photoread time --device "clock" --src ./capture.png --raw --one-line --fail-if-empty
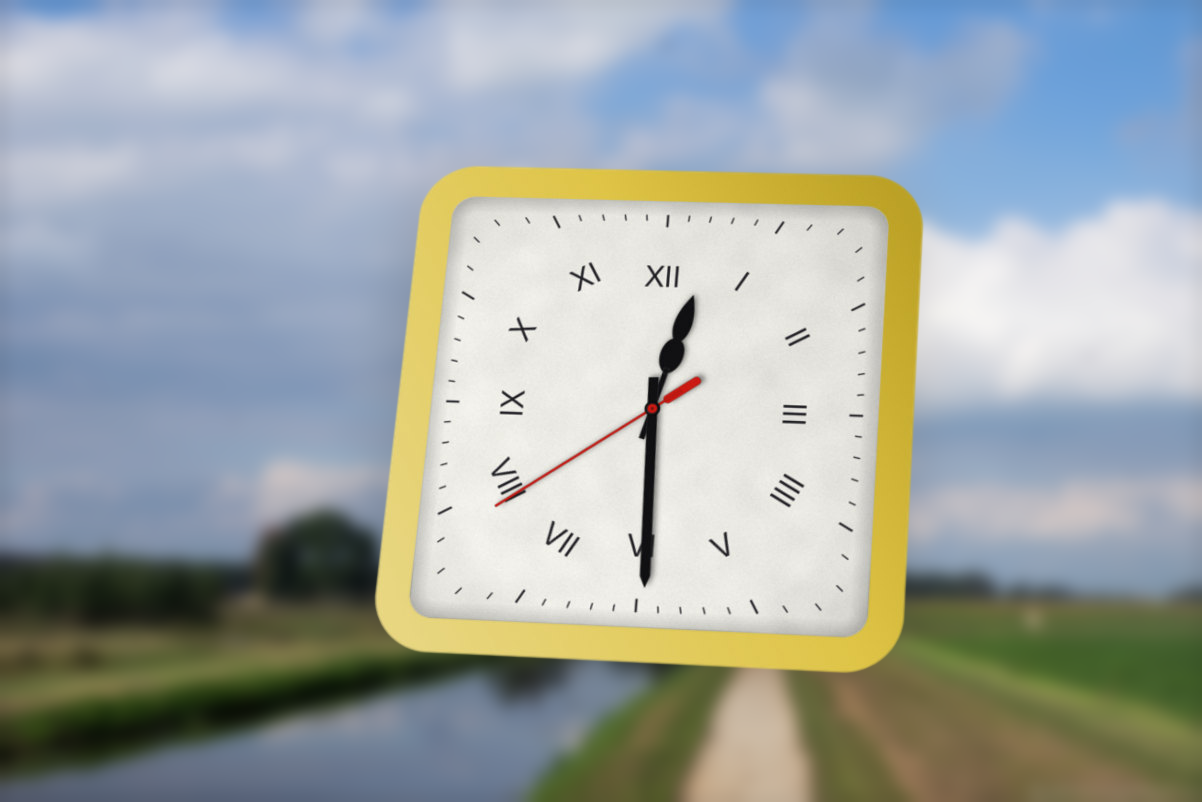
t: 12:29:39
